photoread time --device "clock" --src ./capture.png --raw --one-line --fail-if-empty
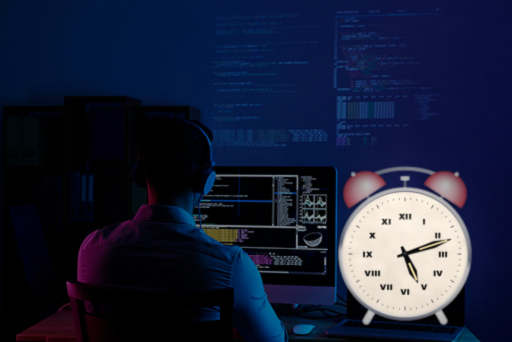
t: 5:12
